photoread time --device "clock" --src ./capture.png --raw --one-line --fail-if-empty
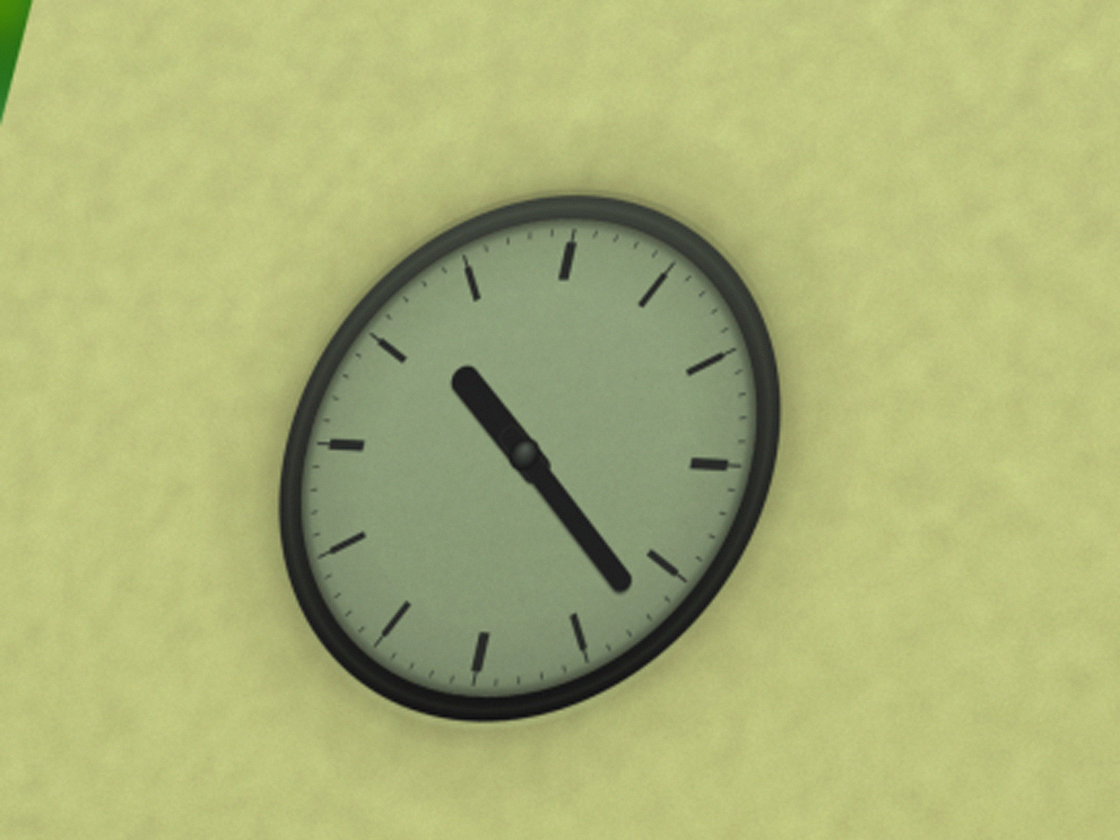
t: 10:22
